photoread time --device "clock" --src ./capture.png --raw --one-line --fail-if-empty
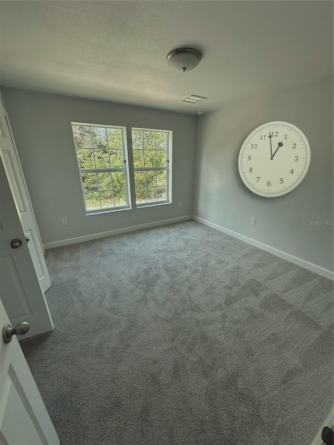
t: 12:58
